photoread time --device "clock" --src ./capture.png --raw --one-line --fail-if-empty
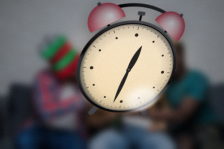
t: 12:32
